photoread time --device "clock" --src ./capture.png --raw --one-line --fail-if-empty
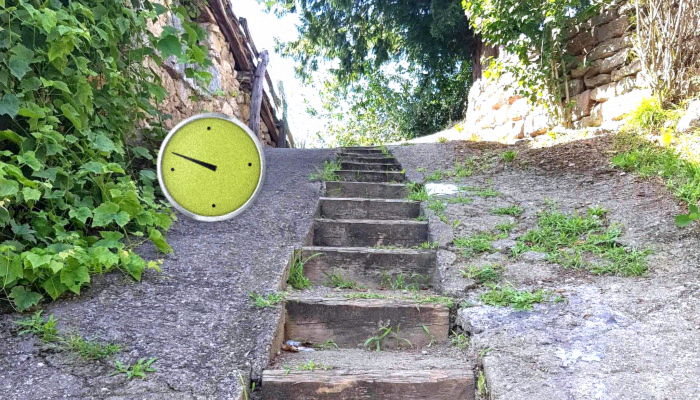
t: 9:49
